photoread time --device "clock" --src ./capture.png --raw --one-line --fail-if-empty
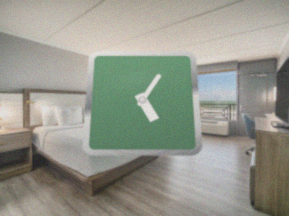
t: 5:05
